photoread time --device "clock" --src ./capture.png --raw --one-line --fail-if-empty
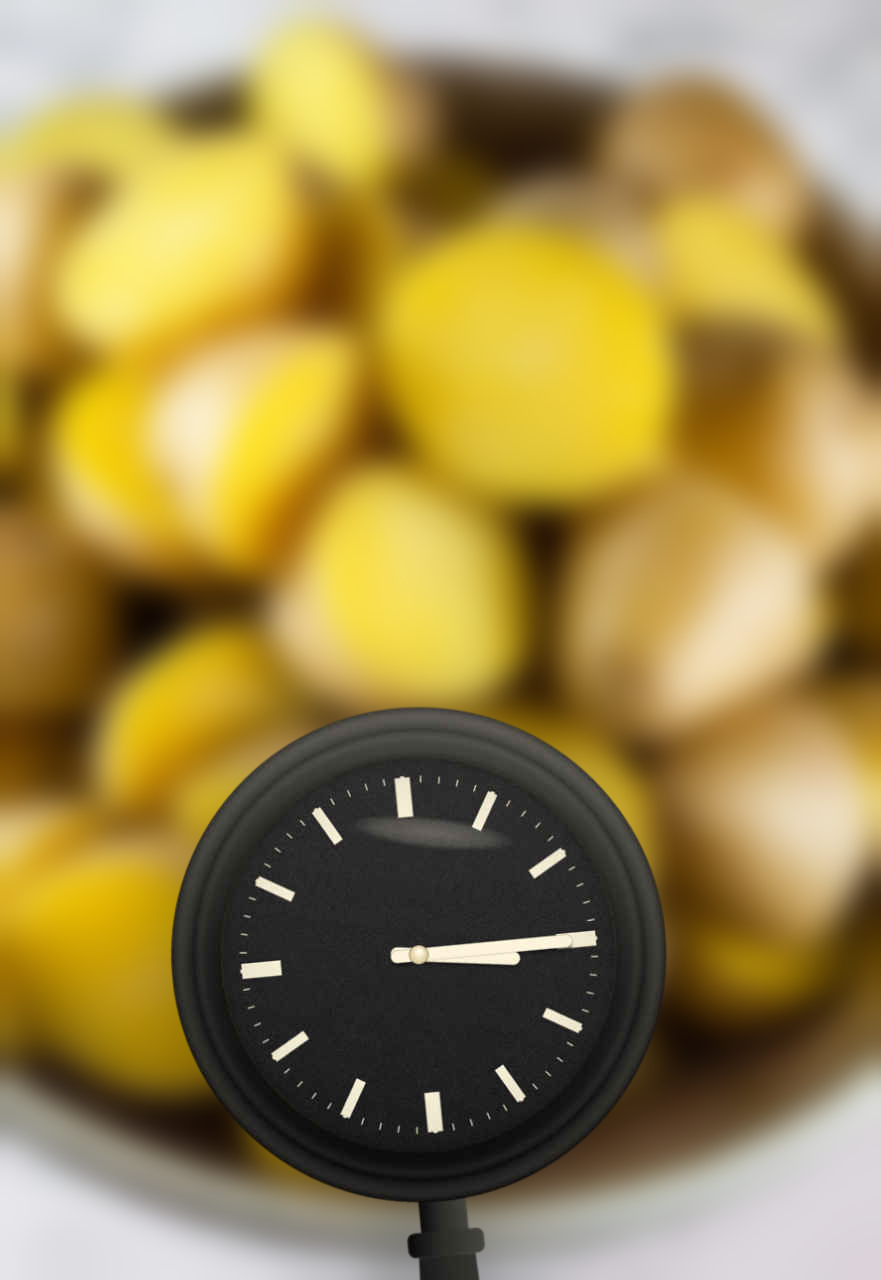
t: 3:15
